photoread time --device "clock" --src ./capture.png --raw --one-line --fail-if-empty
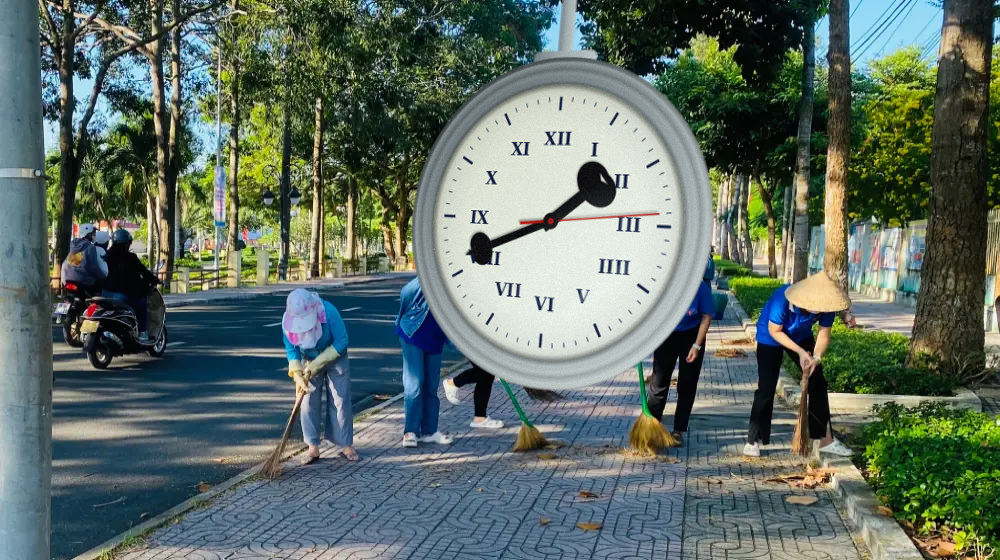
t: 1:41:14
